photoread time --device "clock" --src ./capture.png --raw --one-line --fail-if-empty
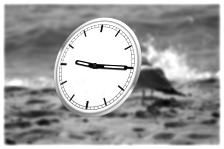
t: 9:15
